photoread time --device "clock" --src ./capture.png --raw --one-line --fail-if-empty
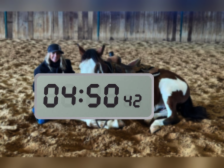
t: 4:50:42
